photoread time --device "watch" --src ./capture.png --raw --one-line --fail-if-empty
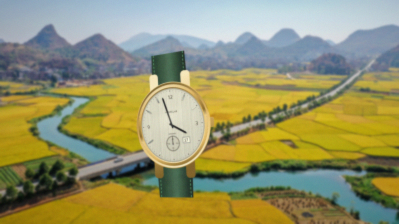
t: 3:57
